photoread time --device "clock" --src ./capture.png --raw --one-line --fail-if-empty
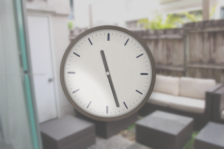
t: 11:27
